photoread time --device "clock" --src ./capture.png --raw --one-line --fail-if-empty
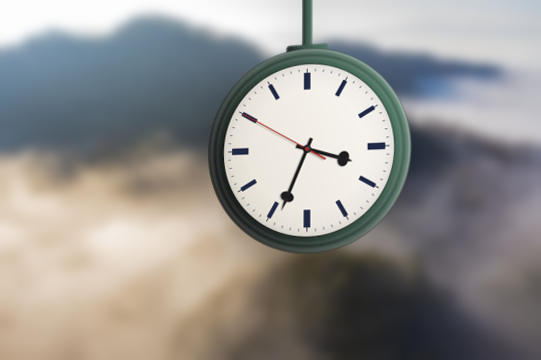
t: 3:33:50
